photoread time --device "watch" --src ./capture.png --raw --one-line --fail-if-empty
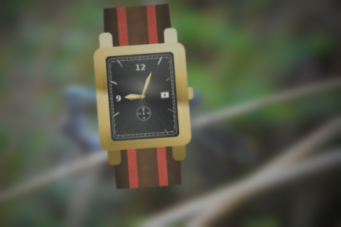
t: 9:04
